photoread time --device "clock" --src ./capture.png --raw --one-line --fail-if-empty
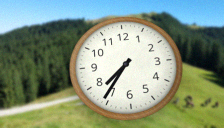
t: 7:36
